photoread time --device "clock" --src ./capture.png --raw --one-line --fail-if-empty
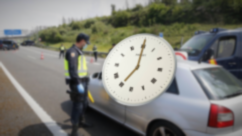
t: 7:00
